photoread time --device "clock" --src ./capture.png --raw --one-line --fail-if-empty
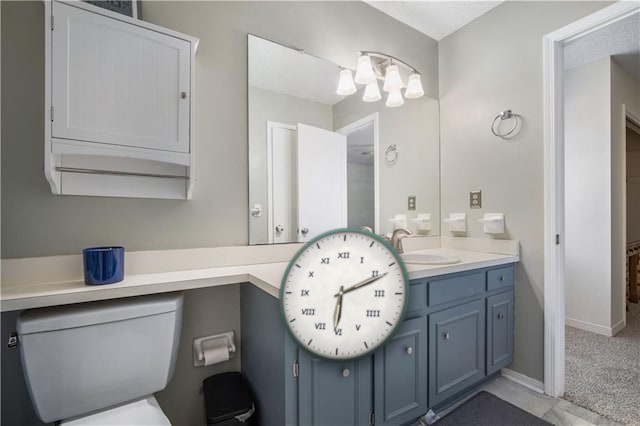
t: 6:11
